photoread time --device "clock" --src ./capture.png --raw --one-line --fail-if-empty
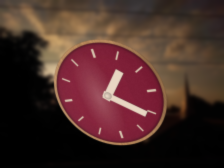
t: 1:21
